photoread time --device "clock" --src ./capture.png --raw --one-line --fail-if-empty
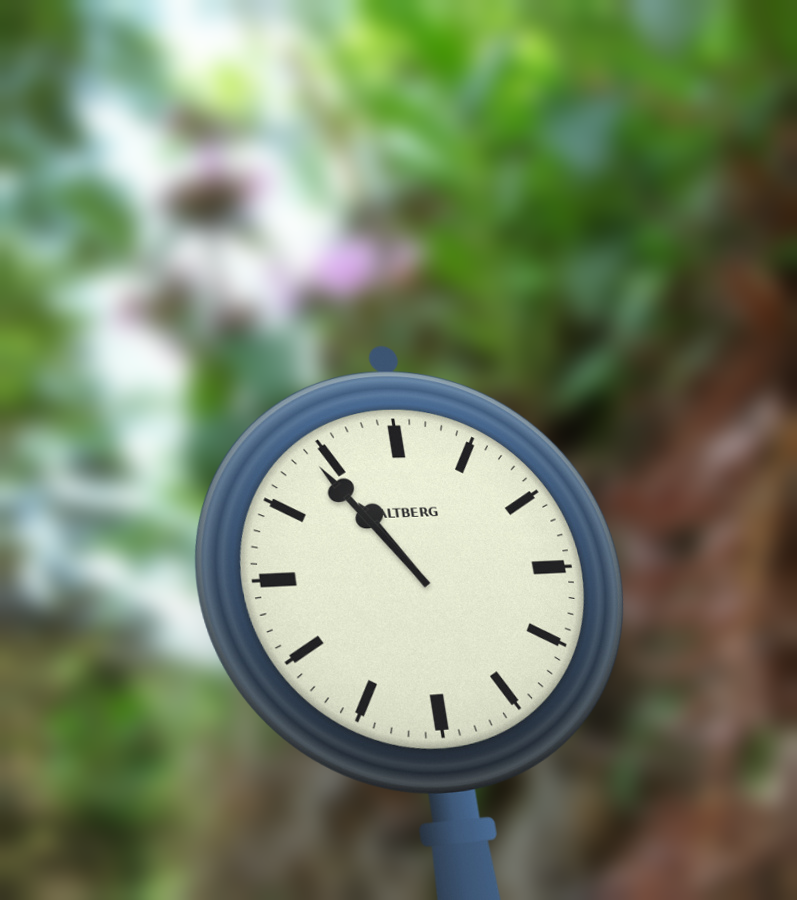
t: 10:54
